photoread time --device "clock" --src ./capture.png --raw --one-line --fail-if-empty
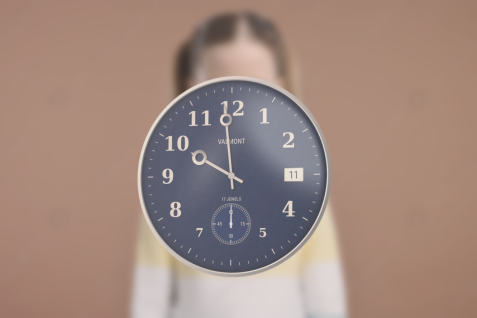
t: 9:59
